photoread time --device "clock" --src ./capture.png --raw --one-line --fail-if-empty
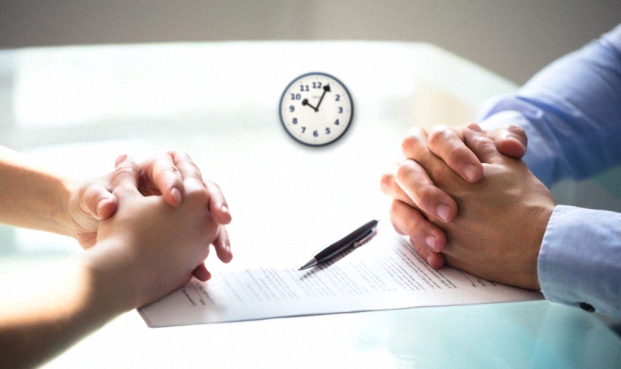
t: 10:04
